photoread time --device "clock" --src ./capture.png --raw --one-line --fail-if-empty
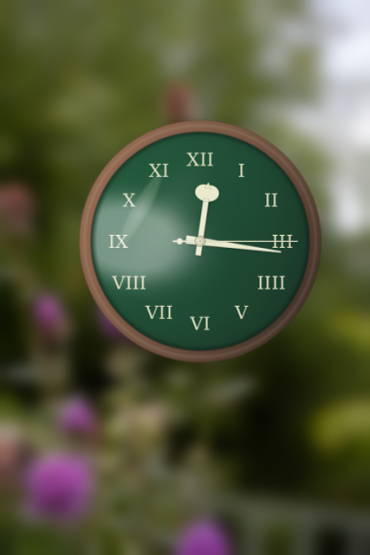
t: 12:16:15
